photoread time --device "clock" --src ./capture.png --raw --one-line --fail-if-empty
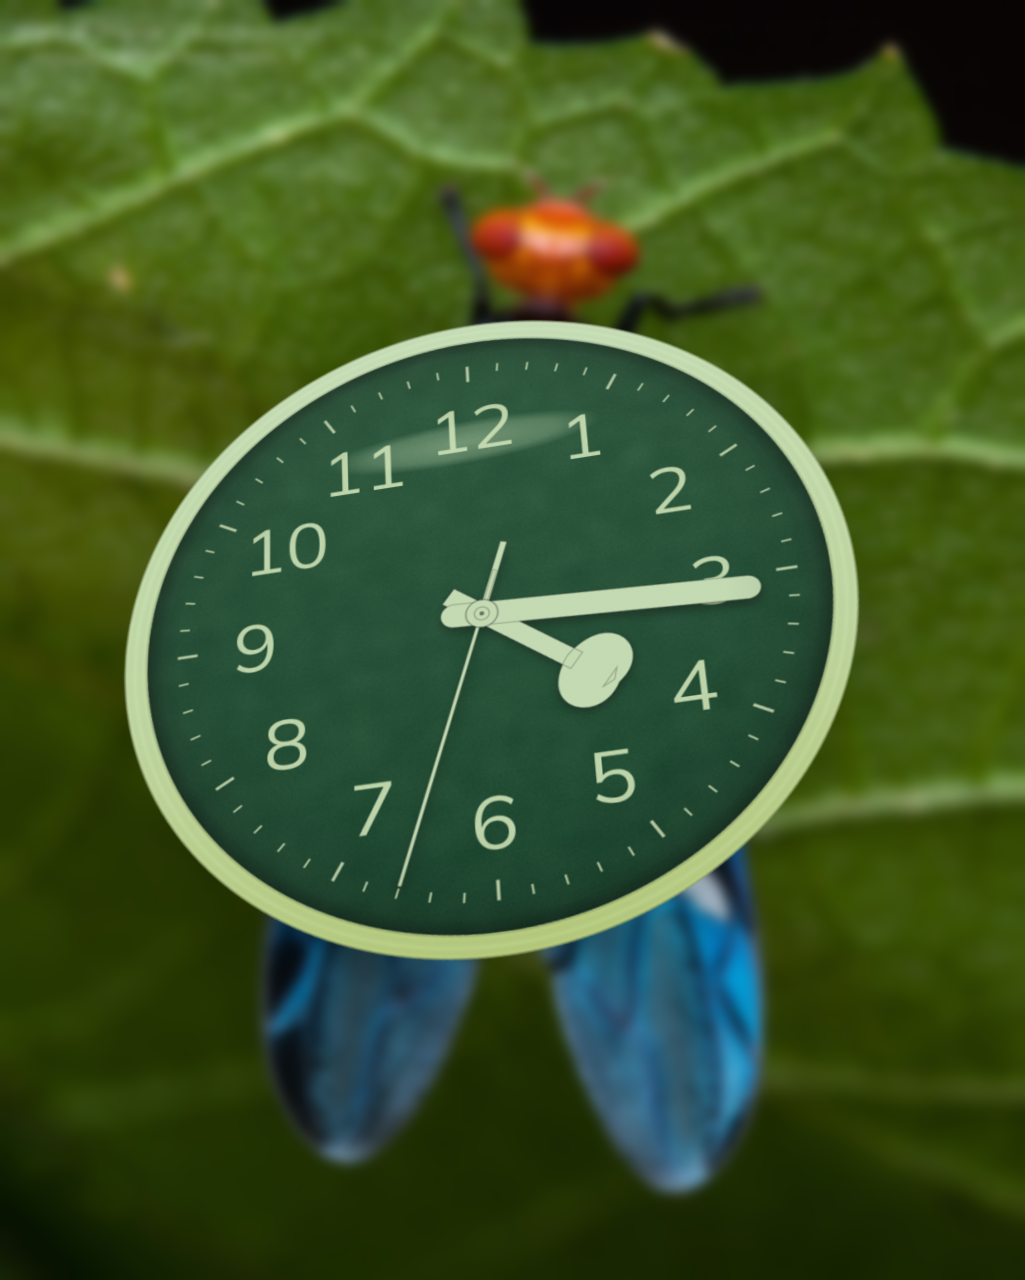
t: 4:15:33
